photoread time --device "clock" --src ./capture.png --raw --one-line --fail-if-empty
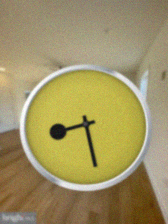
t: 8:28
